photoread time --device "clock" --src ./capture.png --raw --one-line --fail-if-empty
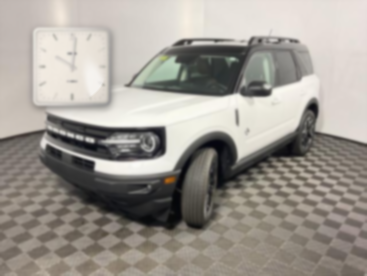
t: 10:01
